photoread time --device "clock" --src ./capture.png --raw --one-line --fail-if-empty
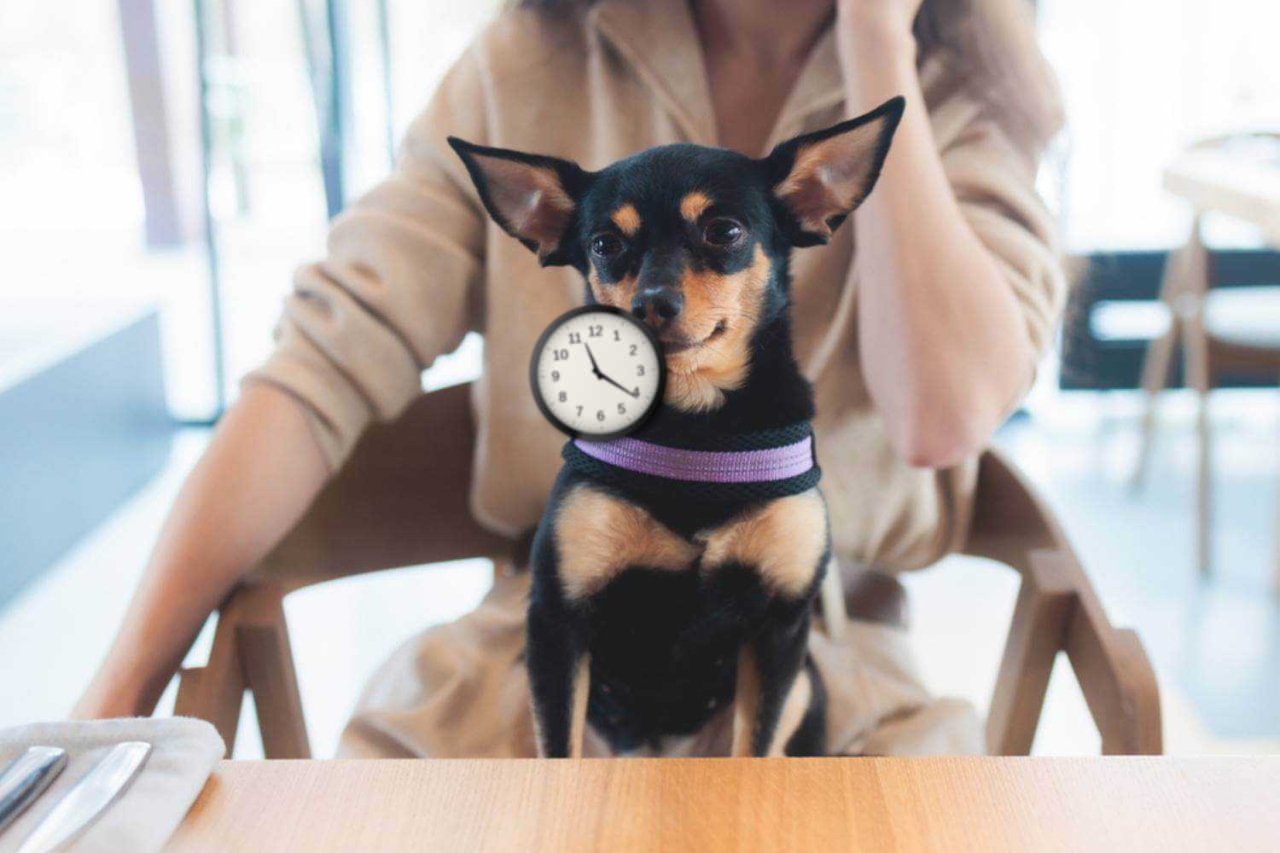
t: 11:21
